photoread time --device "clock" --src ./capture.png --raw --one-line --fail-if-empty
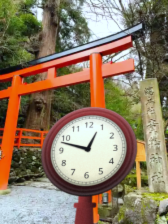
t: 12:48
